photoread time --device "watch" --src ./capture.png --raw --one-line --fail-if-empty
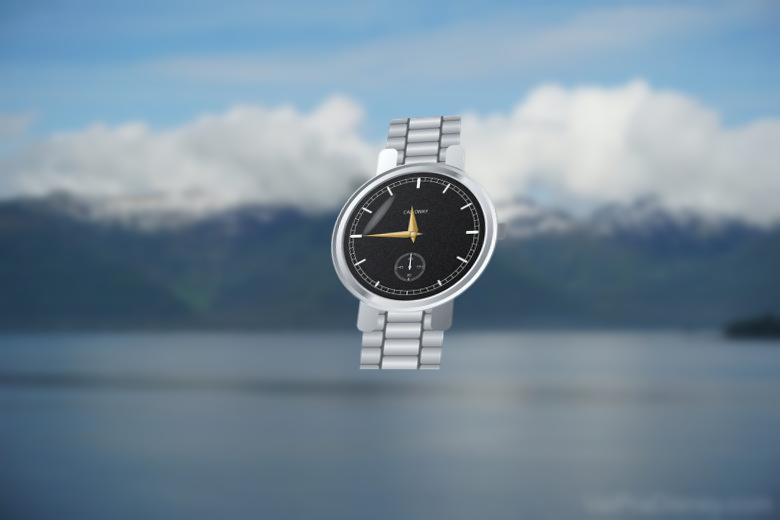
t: 11:45
